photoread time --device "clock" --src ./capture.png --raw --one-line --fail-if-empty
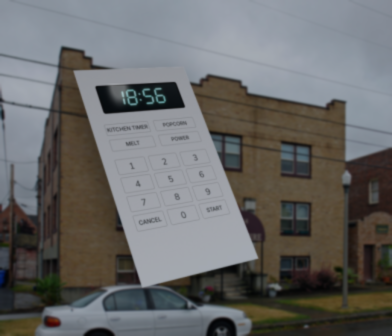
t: 18:56
